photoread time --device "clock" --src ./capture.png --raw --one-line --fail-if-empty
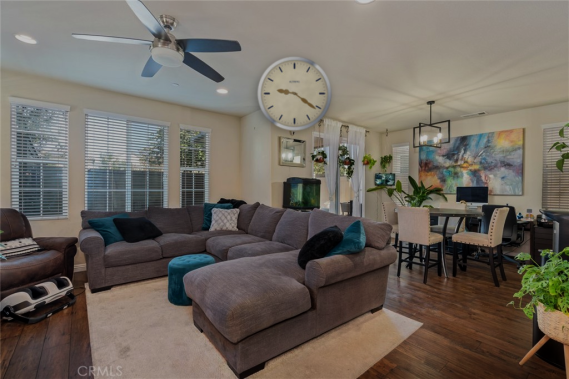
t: 9:21
